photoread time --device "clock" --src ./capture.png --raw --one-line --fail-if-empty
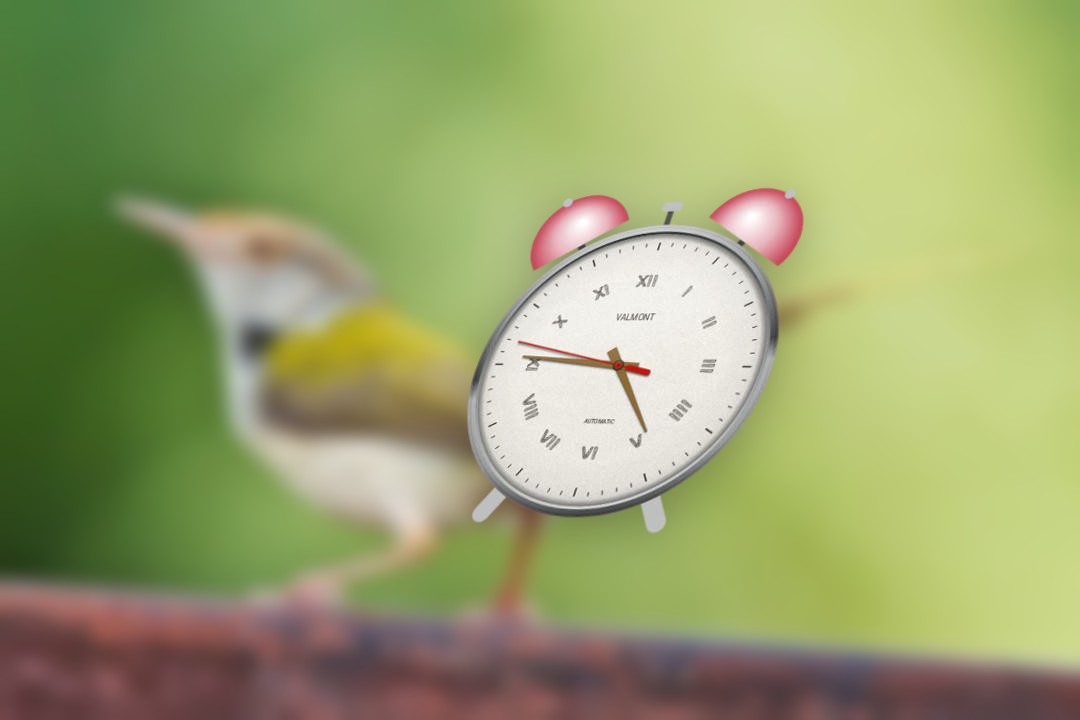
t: 4:45:47
